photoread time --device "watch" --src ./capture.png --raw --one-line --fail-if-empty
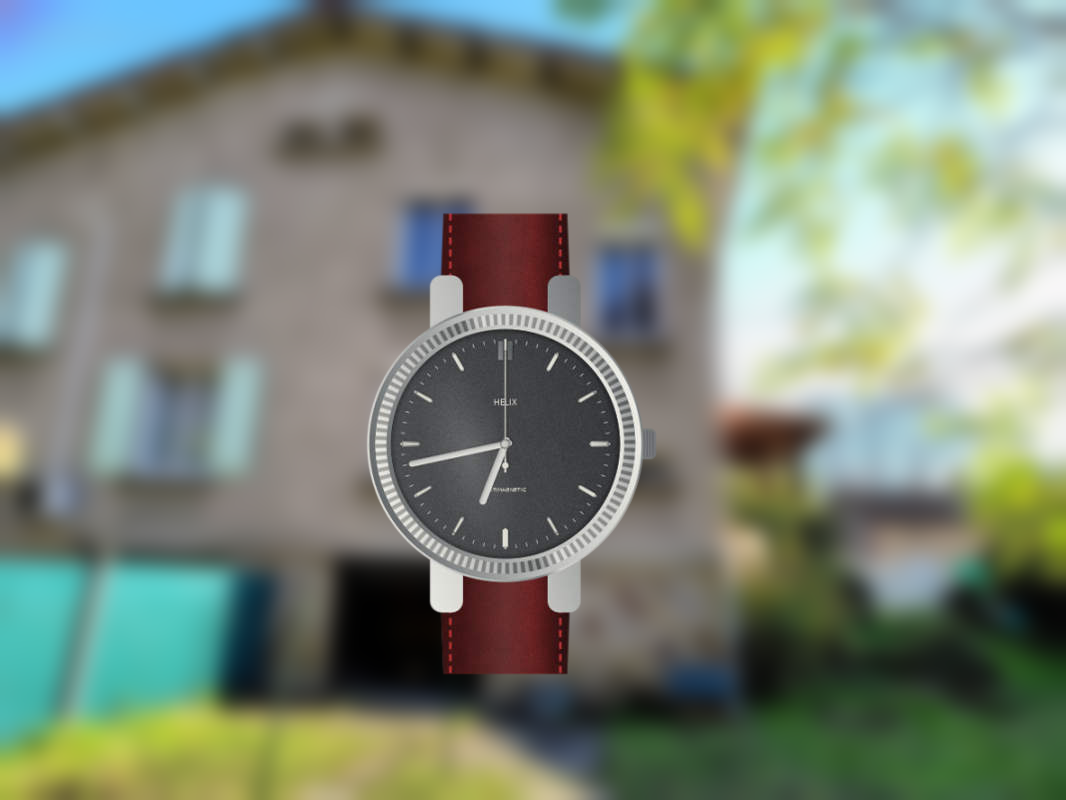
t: 6:43:00
